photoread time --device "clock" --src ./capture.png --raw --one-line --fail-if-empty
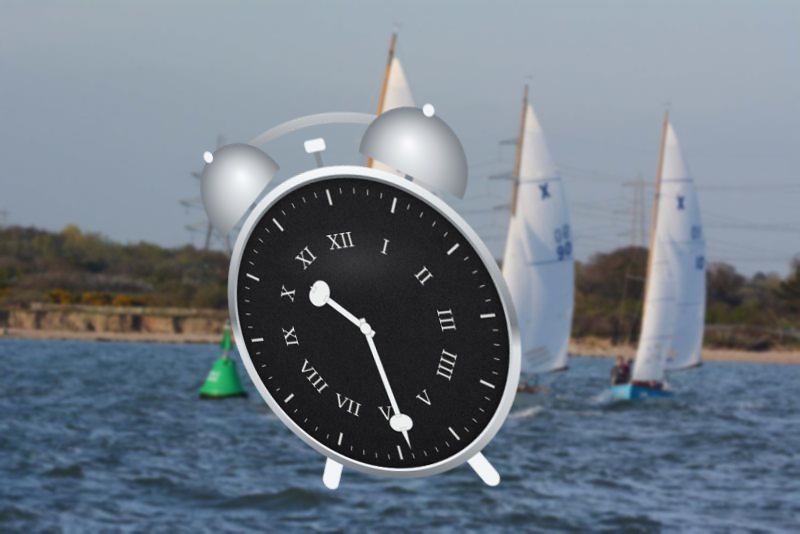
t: 10:29
